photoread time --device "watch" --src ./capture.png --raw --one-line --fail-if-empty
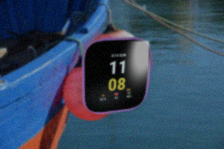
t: 11:08
